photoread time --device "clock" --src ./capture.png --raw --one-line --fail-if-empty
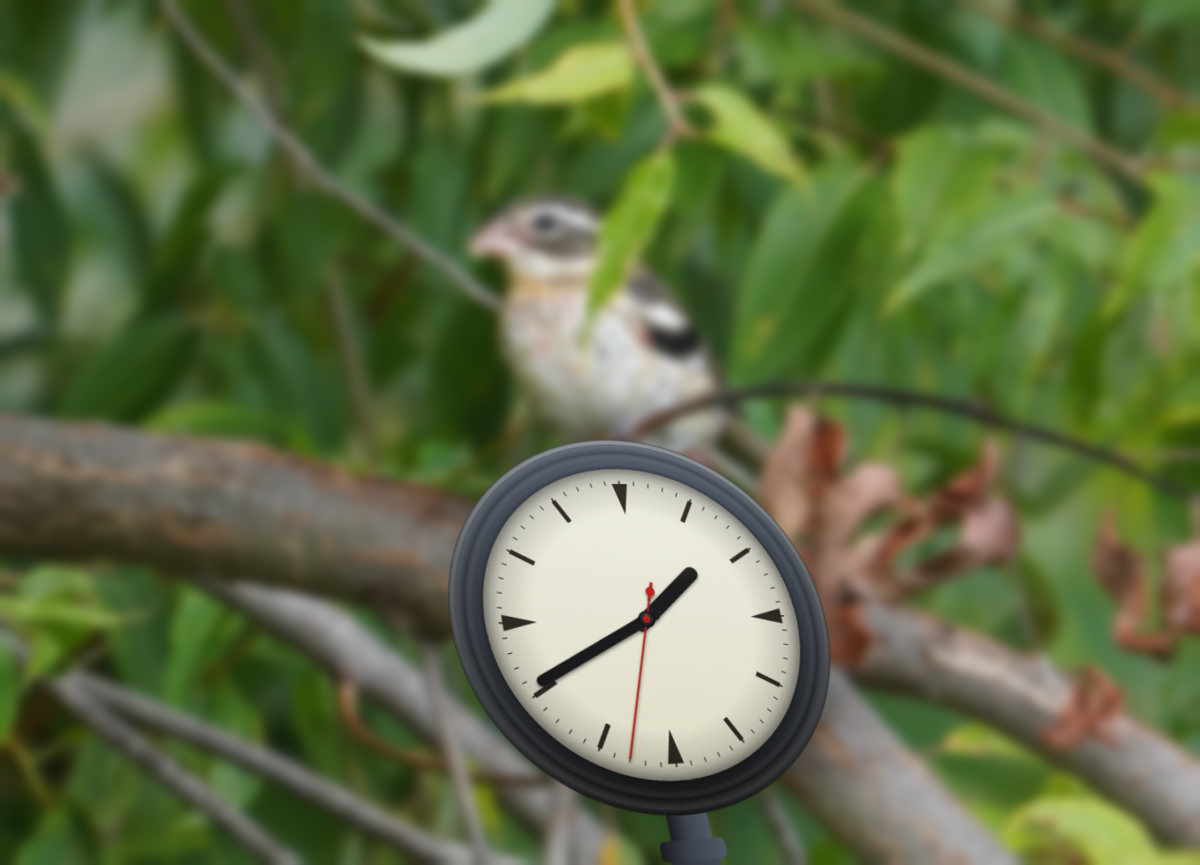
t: 1:40:33
